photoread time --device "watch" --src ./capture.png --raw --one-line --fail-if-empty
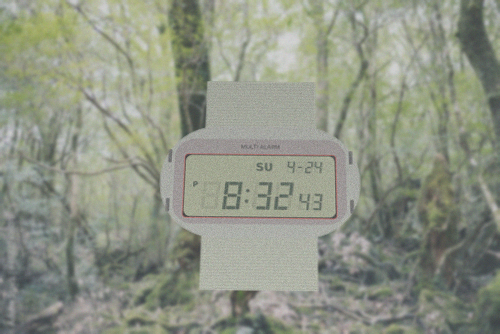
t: 8:32:43
